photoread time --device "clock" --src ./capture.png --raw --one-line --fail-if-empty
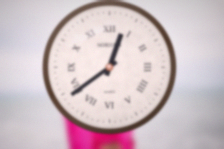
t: 12:39
